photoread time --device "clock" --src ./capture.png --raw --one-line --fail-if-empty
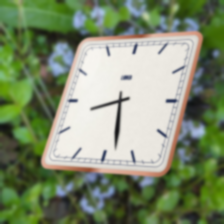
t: 8:28
